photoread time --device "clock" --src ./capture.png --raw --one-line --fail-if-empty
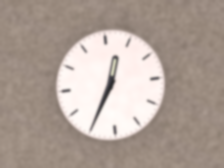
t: 12:35
